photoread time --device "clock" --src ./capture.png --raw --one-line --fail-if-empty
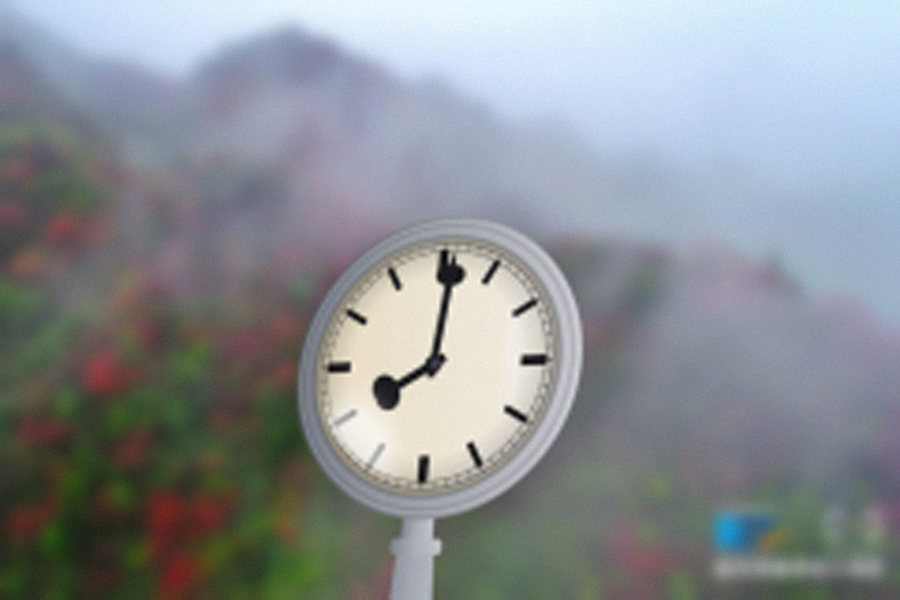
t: 8:01
